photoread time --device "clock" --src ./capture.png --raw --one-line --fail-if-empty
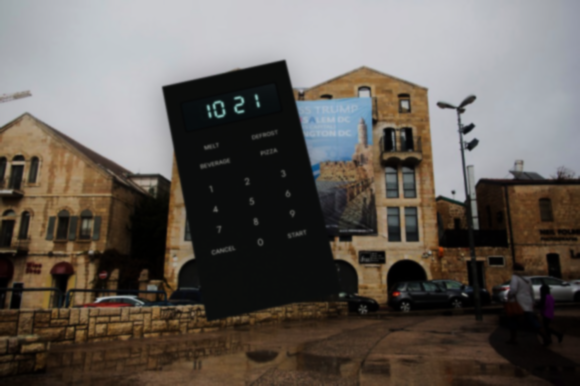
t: 10:21
